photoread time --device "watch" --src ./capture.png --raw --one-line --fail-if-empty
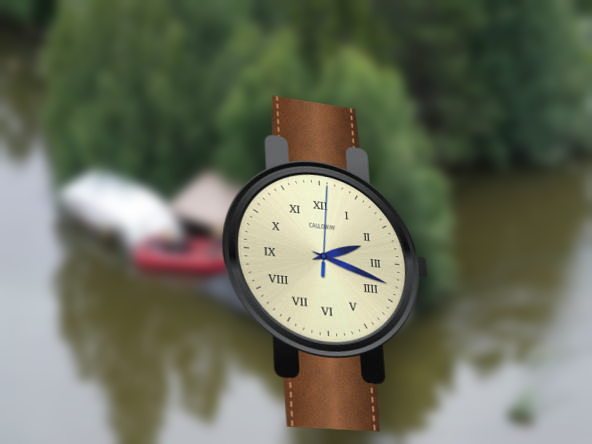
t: 2:18:01
